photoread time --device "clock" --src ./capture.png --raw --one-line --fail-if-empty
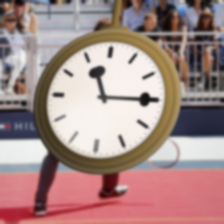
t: 11:15
